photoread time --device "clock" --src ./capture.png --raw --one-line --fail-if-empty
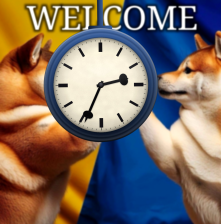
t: 2:34
